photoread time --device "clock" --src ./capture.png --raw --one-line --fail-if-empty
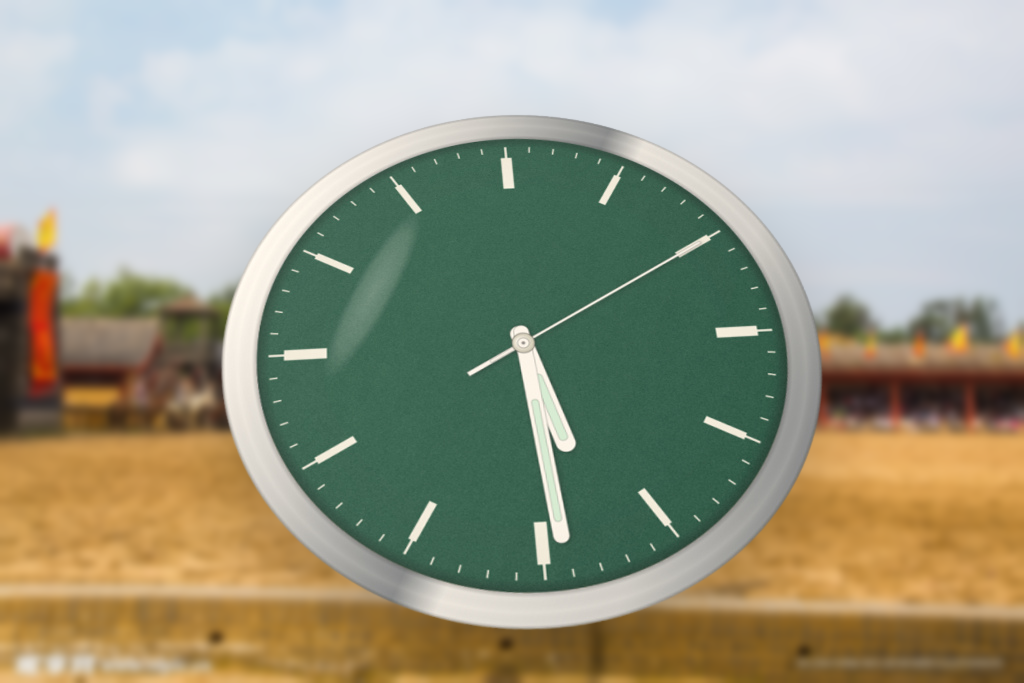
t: 5:29:10
